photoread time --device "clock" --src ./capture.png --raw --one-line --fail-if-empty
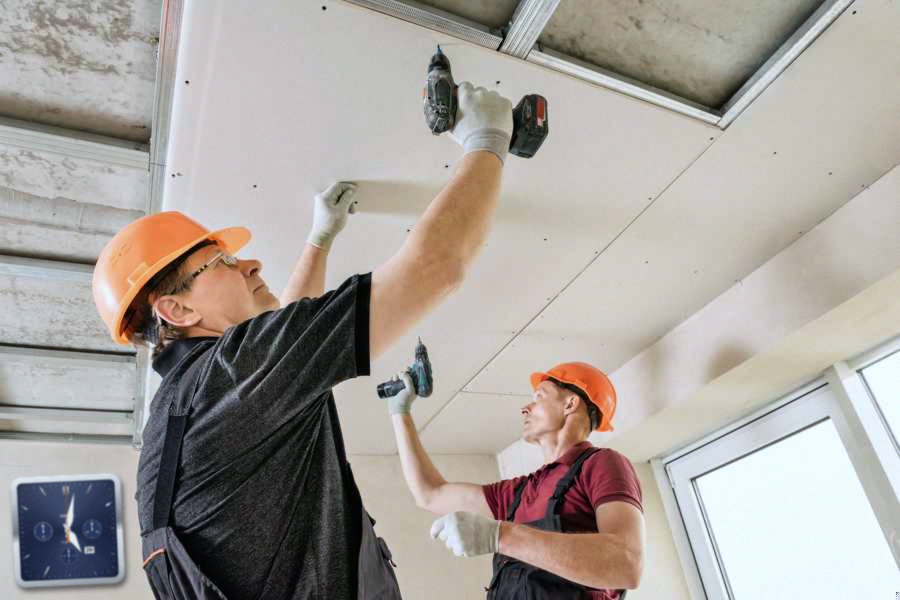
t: 5:02
